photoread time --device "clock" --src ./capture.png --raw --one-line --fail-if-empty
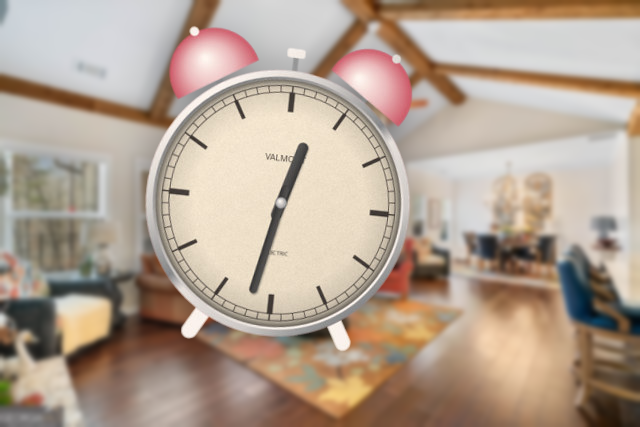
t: 12:32
